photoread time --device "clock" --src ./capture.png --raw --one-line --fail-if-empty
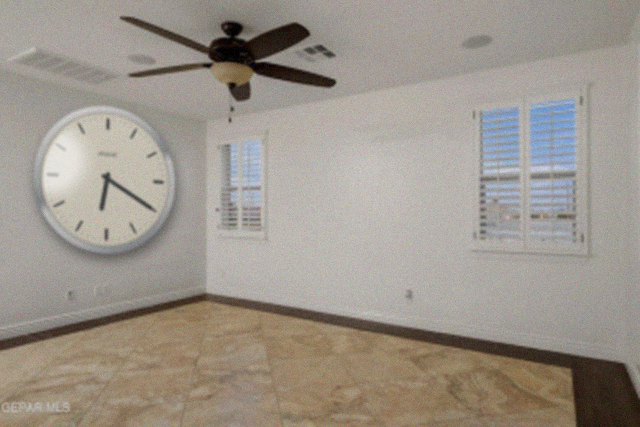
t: 6:20
